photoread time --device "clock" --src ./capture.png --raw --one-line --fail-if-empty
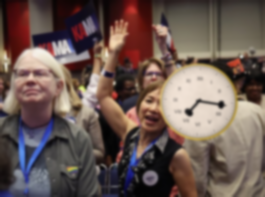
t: 7:16
